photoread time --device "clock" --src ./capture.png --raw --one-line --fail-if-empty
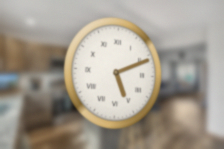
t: 5:11
